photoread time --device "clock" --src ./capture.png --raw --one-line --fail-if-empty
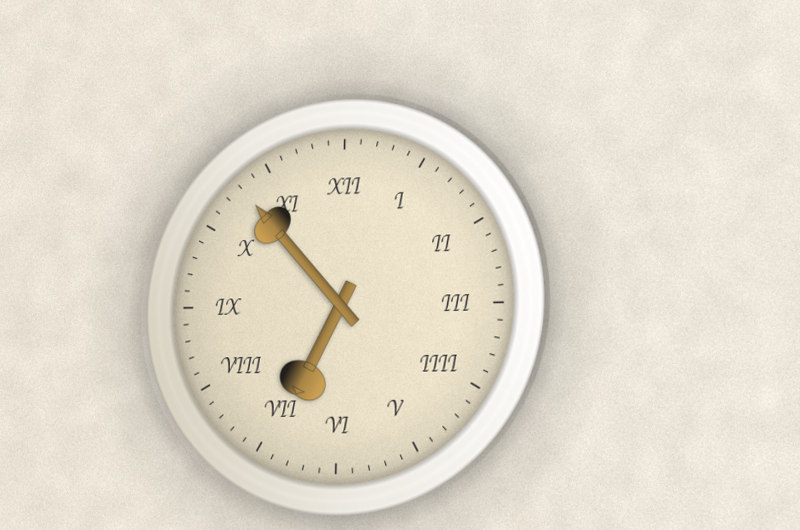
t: 6:53
